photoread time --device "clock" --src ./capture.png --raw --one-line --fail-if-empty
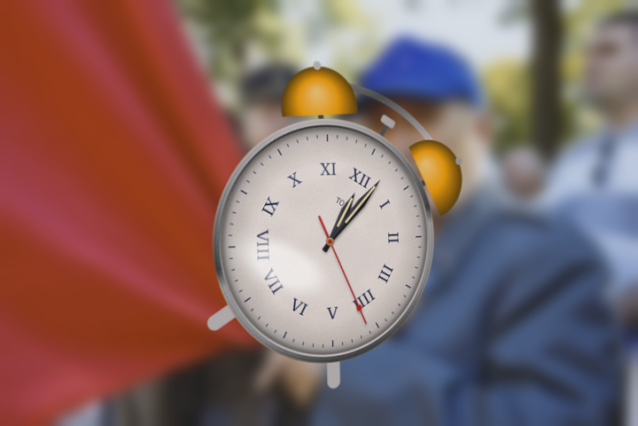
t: 12:02:21
